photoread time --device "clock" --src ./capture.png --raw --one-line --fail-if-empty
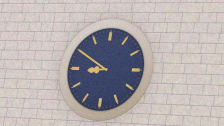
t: 8:50
